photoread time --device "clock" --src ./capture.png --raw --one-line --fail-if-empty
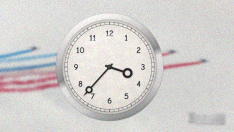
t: 3:37
